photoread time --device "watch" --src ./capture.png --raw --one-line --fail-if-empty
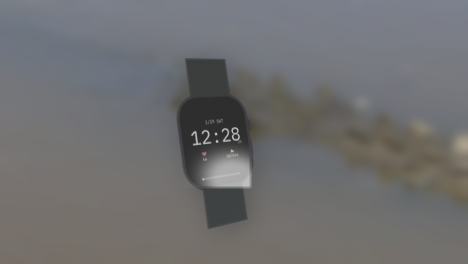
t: 12:28
